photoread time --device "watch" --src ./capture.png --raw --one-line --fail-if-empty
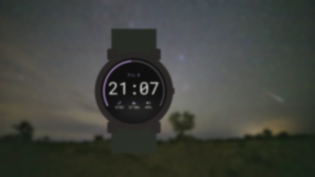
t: 21:07
